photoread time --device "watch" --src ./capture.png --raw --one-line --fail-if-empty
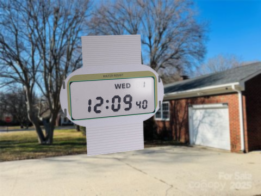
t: 12:09:40
